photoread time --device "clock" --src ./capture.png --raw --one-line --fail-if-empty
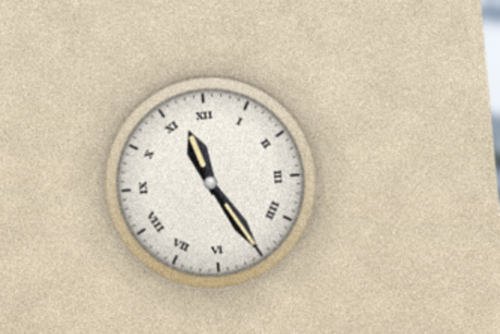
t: 11:25
